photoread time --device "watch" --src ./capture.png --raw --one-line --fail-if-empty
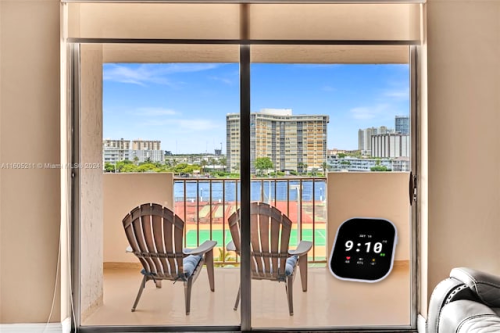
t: 9:10
